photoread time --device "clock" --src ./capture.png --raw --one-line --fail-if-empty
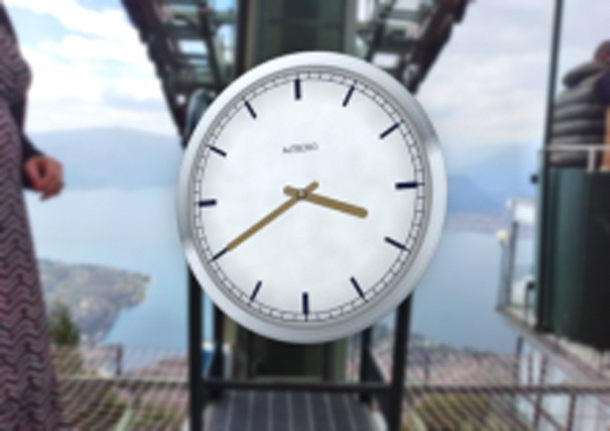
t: 3:40
